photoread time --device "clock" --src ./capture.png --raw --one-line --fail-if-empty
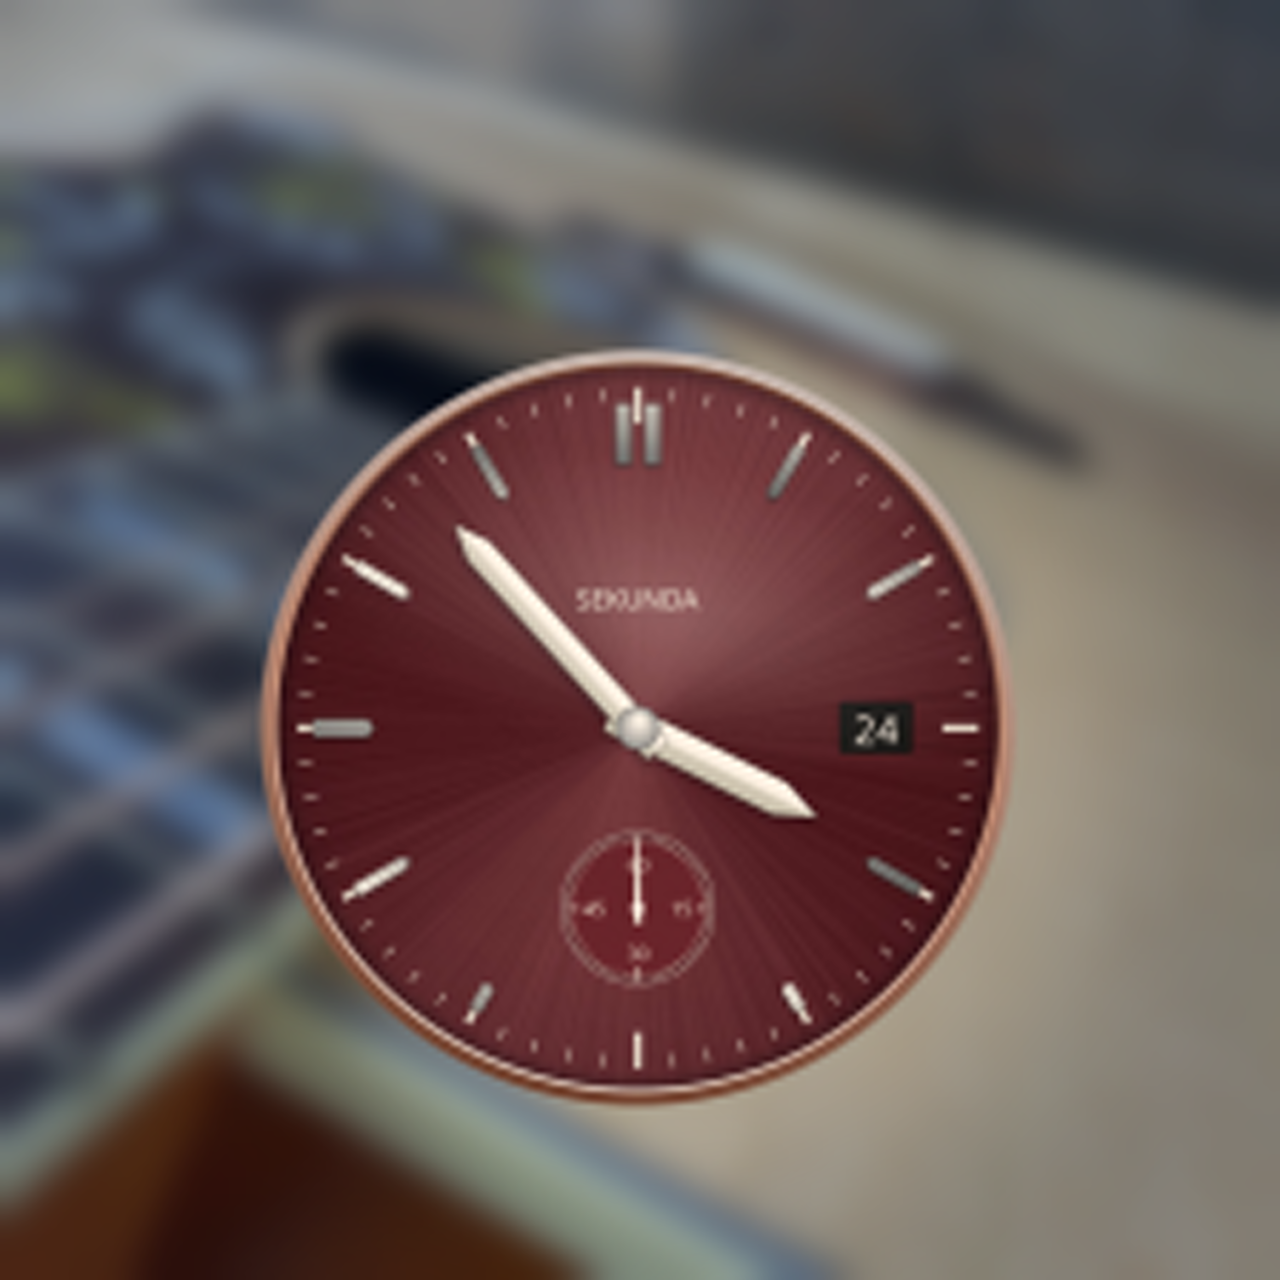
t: 3:53
